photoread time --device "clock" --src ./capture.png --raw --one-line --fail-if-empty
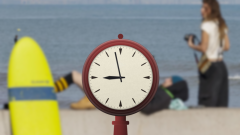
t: 8:58
